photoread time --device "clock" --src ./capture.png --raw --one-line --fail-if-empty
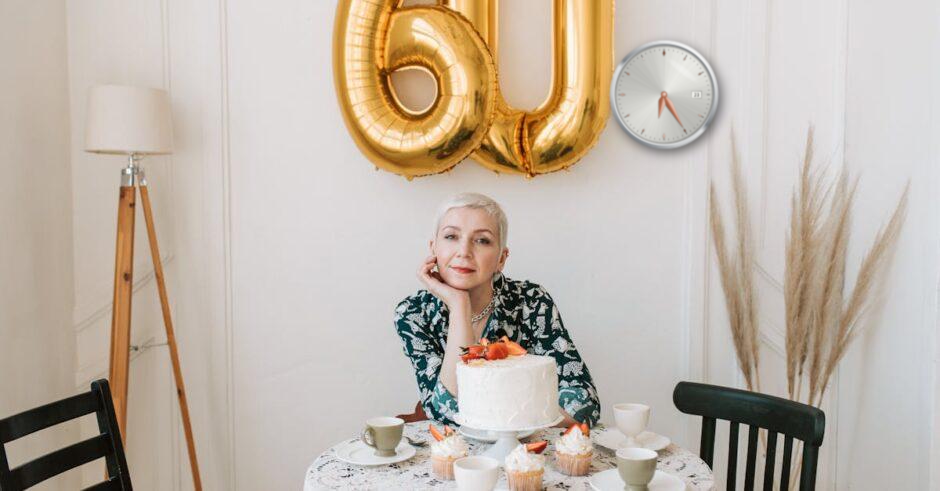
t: 6:25
